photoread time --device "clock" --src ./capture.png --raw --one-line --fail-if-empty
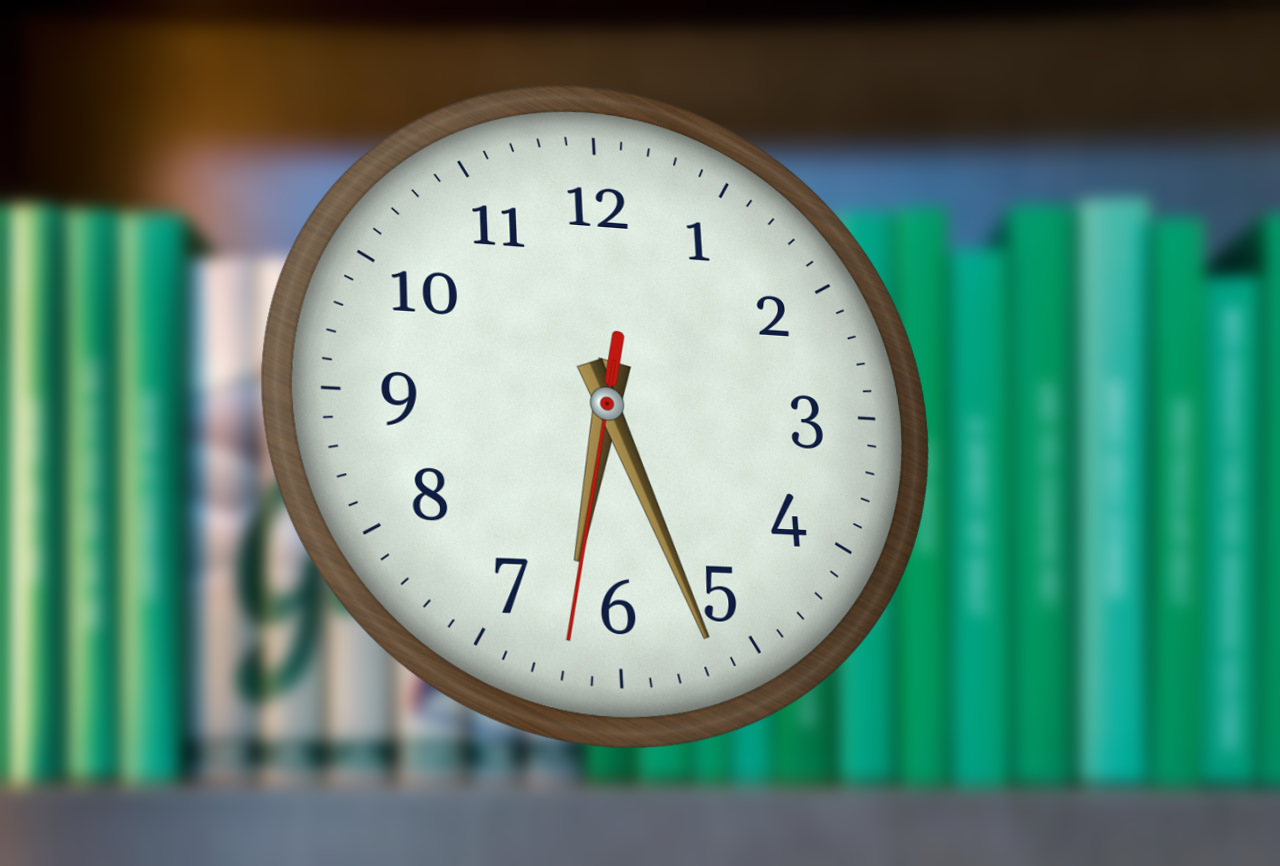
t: 6:26:32
